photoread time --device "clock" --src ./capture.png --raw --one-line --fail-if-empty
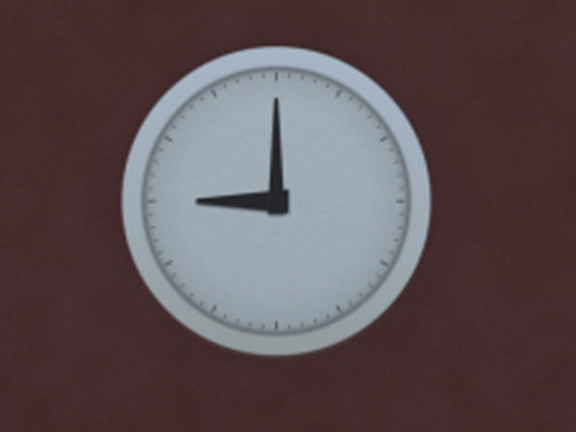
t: 9:00
